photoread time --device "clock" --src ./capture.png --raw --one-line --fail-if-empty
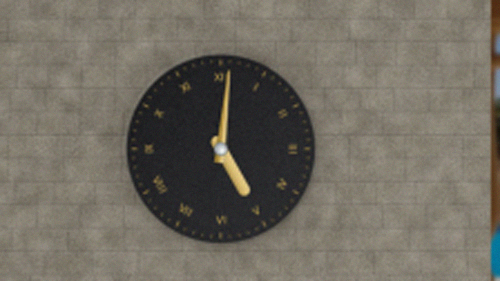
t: 5:01
